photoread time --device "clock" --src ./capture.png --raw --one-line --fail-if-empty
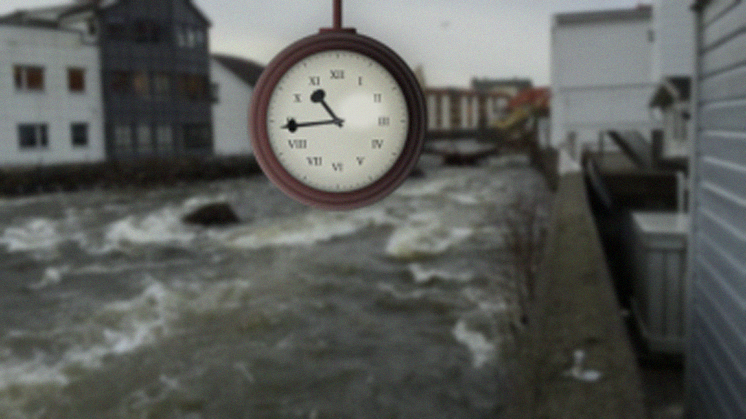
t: 10:44
